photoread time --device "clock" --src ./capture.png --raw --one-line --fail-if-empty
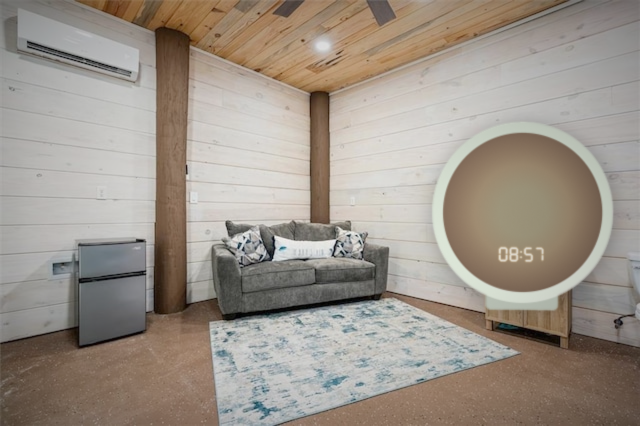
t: 8:57
